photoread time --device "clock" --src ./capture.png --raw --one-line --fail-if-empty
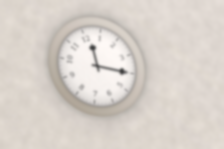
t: 12:20
